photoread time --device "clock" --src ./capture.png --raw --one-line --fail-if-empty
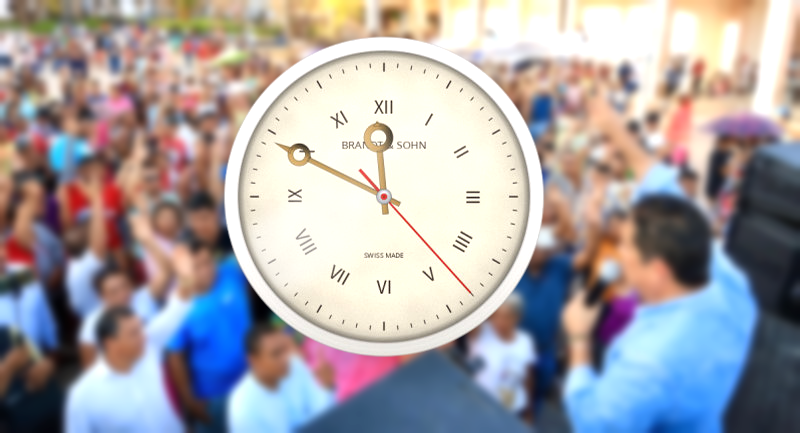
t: 11:49:23
